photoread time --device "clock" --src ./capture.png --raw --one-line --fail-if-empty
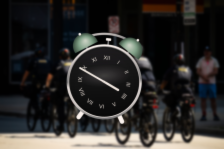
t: 3:49
